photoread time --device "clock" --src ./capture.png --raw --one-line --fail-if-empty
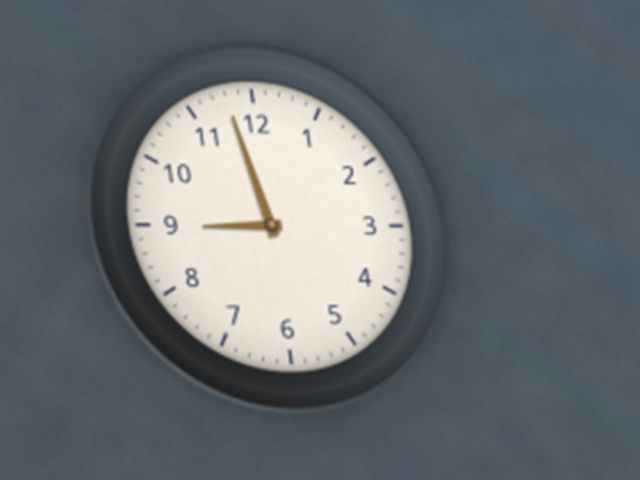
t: 8:58
